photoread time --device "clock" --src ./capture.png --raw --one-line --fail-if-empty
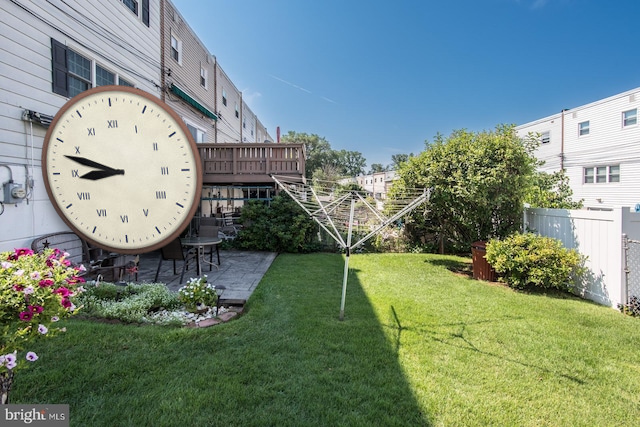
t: 8:48
